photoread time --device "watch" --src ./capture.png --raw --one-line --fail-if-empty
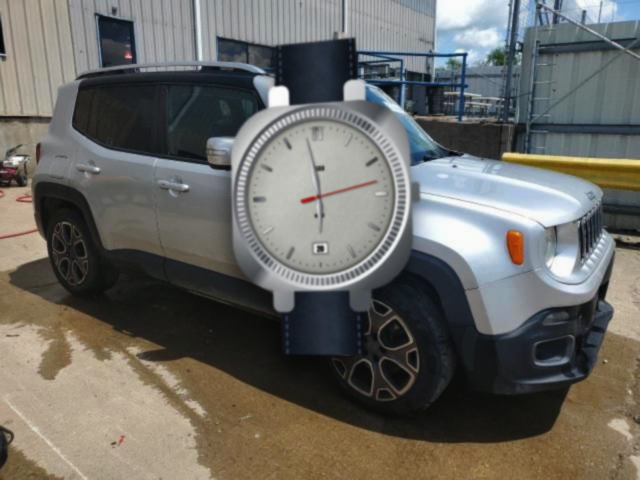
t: 5:58:13
